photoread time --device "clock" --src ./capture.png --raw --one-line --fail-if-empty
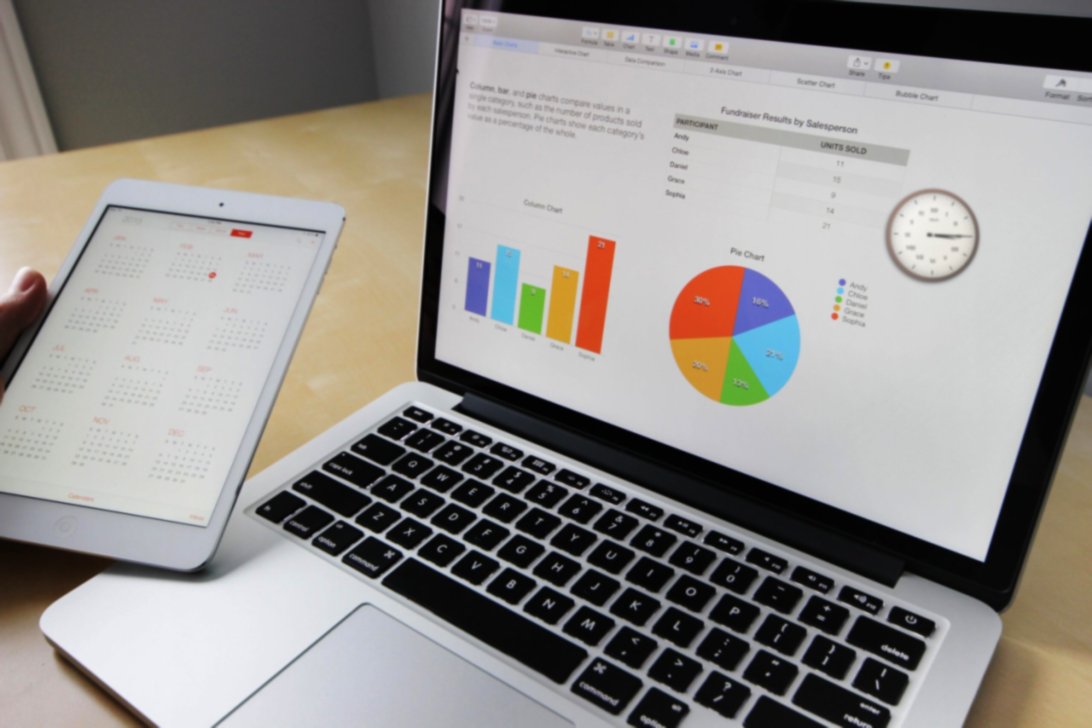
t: 3:15
